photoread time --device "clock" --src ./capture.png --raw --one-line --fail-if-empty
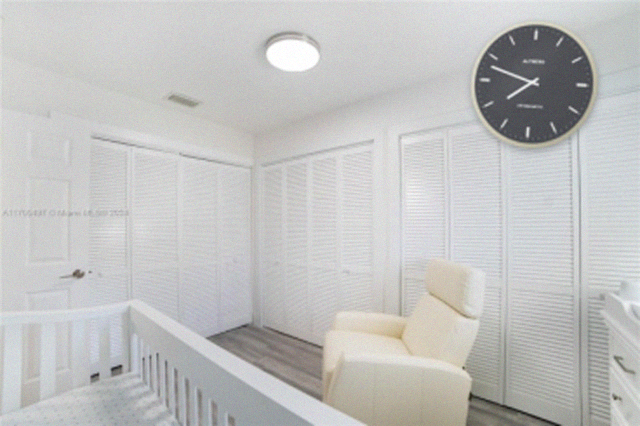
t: 7:48
